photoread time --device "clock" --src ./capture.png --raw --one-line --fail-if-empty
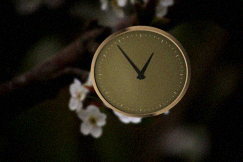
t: 12:54
